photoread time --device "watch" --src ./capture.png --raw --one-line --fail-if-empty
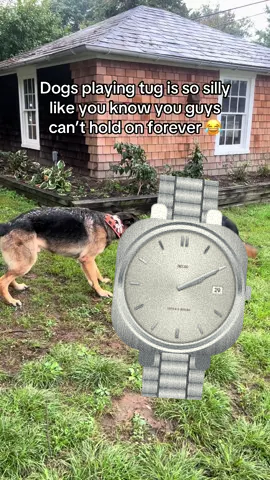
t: 2:10
